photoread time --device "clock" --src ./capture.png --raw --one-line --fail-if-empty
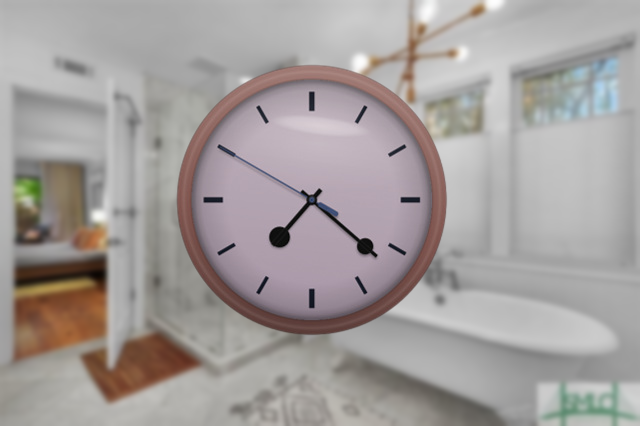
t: 7:21:50
